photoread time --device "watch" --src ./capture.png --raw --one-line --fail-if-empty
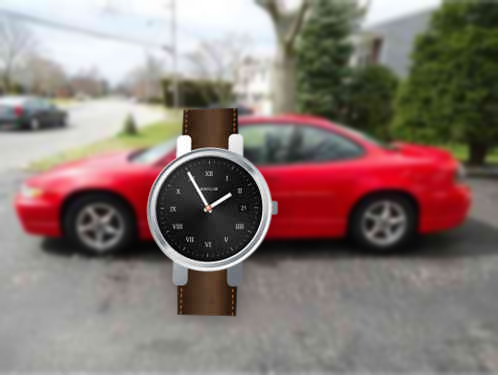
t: 1:55
